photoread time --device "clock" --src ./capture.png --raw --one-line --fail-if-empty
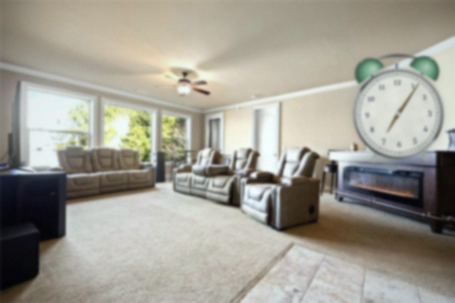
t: 7:06
